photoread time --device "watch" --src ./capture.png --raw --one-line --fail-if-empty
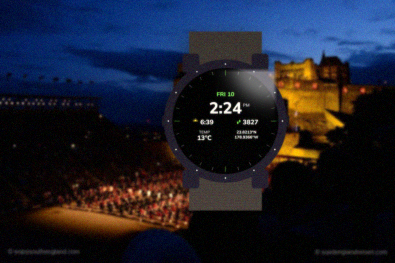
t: 2:24
